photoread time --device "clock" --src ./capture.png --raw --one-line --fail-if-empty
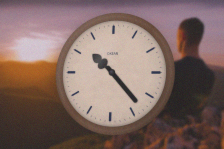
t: 10:23
